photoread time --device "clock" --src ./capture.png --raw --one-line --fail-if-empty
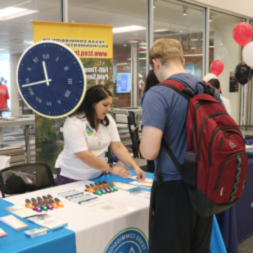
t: 11:43
